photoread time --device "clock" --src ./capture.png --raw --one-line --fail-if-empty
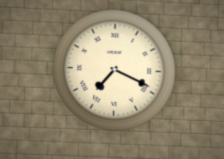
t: 7:19
